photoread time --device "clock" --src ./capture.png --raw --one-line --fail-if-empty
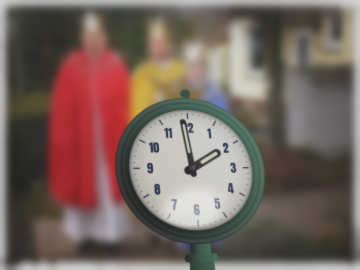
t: 1:59
